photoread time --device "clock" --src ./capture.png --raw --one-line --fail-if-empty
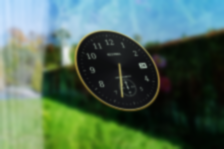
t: 6:33
